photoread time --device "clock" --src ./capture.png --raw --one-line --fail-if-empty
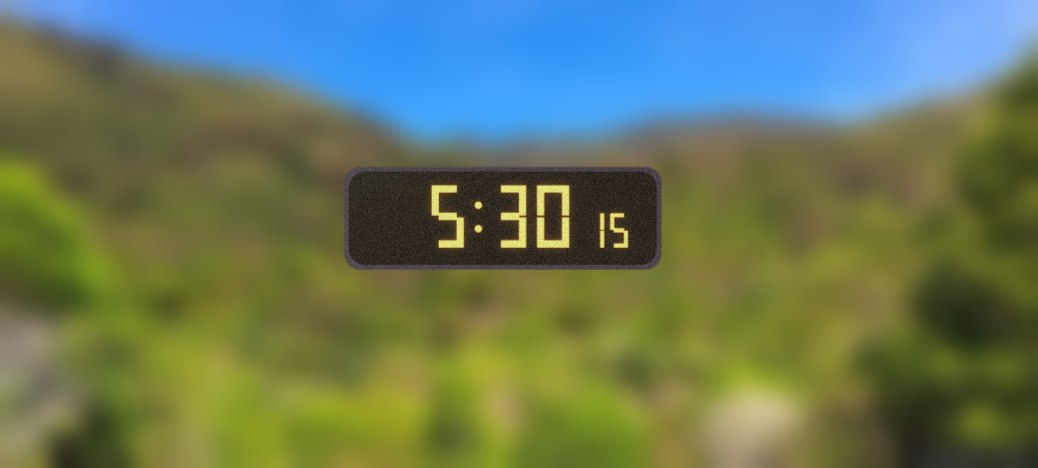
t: 5:30:15
